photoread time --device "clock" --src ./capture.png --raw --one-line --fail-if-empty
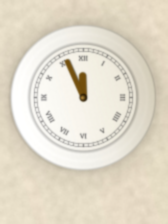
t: 11:56
